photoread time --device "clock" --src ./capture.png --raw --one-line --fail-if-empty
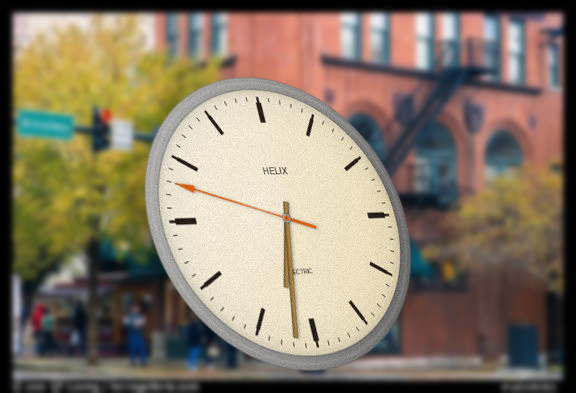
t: 6:31:48
